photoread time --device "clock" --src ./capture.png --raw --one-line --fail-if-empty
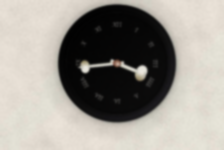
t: 3:44
